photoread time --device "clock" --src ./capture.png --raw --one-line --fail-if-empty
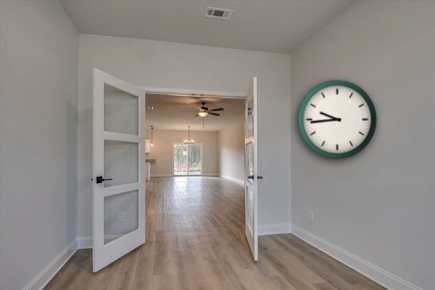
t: 9:44
